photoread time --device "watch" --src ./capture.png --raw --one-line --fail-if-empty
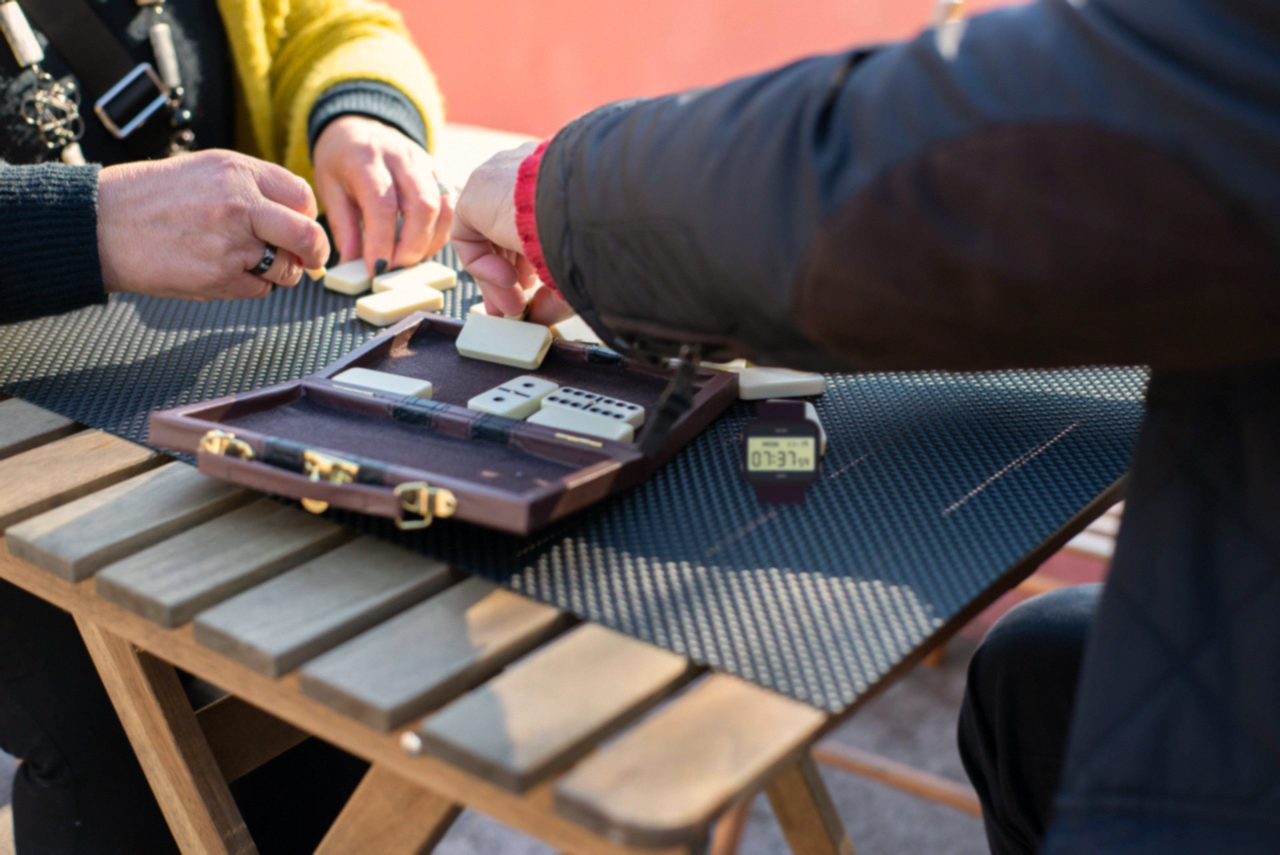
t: 7:37
